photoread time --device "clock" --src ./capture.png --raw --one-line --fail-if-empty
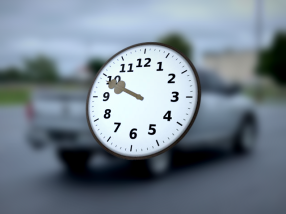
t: 9:49
